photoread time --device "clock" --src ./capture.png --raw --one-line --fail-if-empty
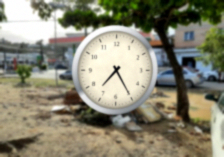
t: 7:25
